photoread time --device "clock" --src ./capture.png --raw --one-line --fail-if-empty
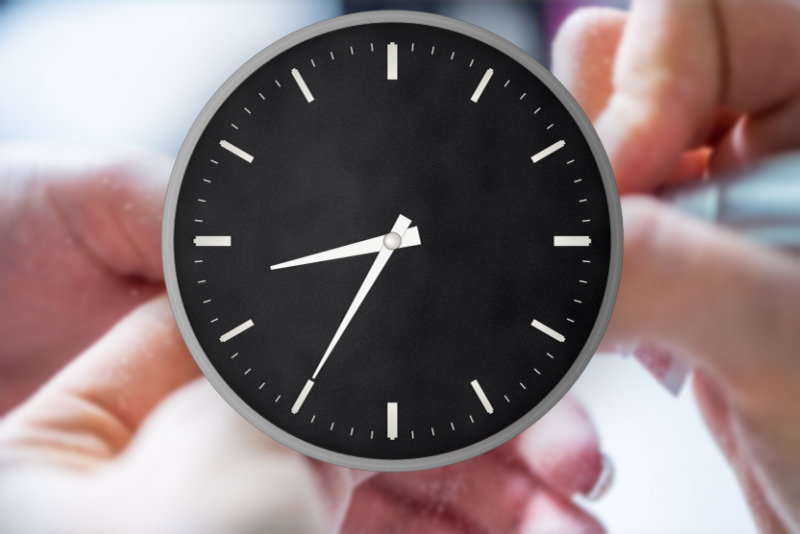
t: 8:35
